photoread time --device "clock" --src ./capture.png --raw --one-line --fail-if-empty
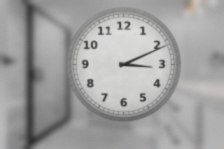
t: 3:11
